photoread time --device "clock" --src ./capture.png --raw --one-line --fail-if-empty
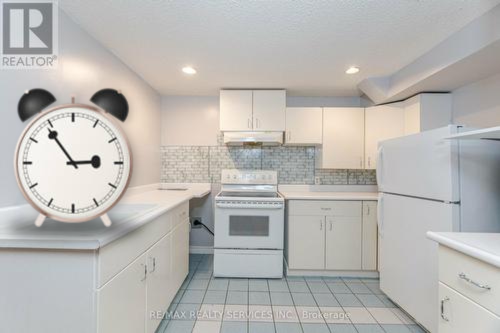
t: 2:54
